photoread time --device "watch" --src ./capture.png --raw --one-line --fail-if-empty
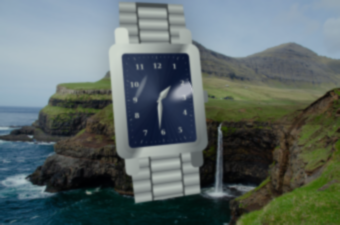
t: 1:31
